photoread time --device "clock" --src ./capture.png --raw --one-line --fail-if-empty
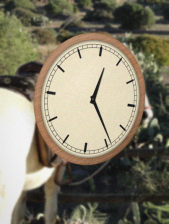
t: 12:24
